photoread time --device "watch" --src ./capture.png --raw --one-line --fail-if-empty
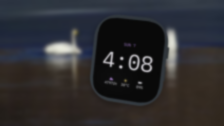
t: 4:08
